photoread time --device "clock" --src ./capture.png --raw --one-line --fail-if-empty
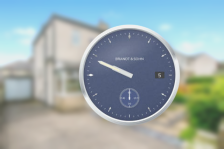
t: 9:49
